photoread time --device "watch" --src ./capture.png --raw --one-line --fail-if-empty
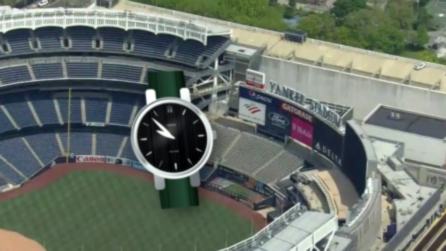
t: 9:53
